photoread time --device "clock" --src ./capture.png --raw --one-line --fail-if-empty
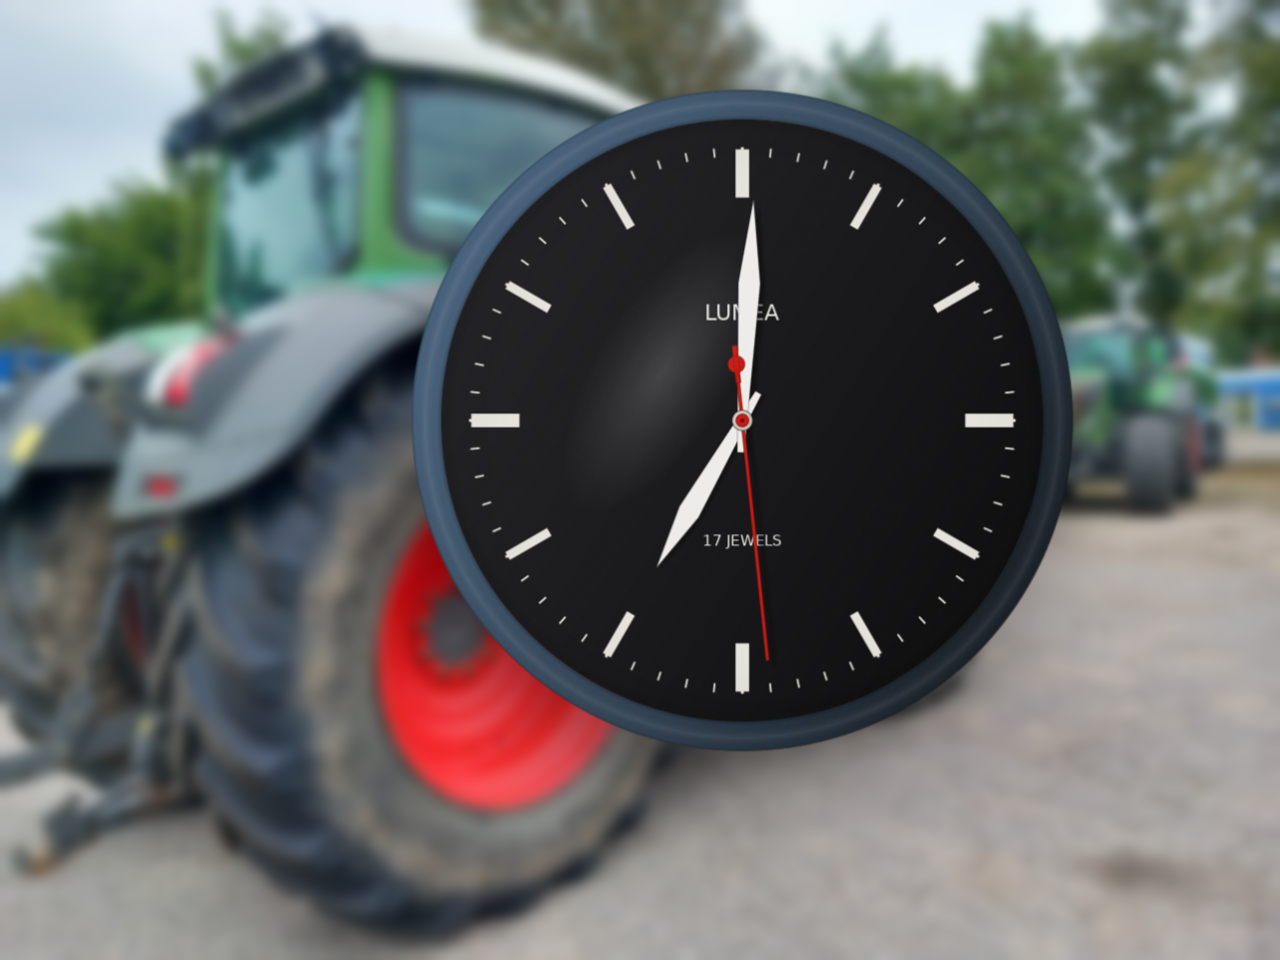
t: 7:00:29
